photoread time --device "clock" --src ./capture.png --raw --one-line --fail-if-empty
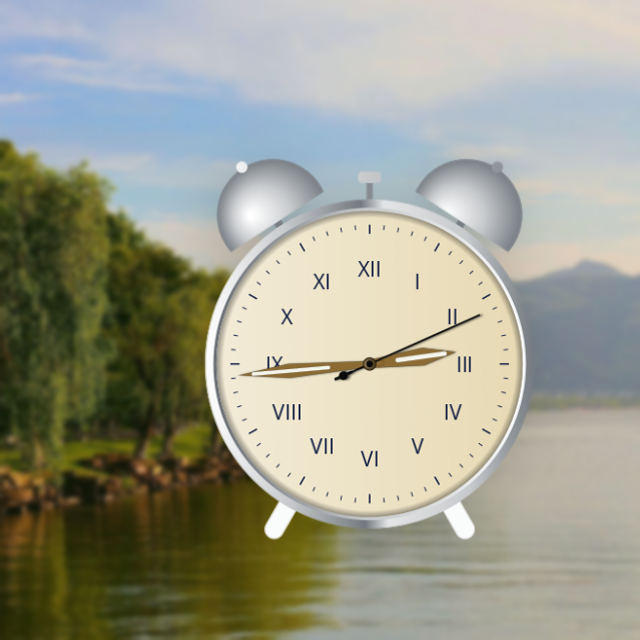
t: 2:44:11
